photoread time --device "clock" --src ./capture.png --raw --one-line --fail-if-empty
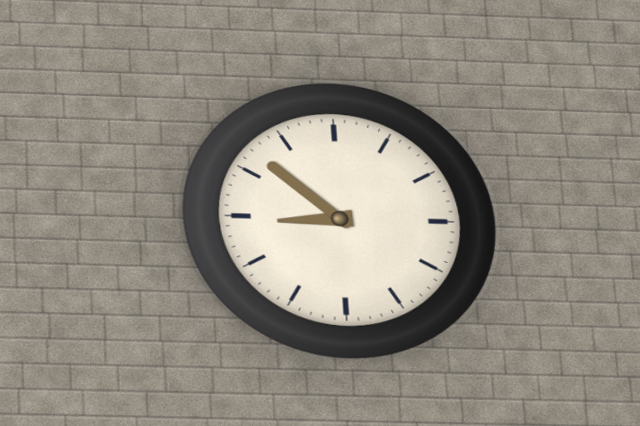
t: 8:52
